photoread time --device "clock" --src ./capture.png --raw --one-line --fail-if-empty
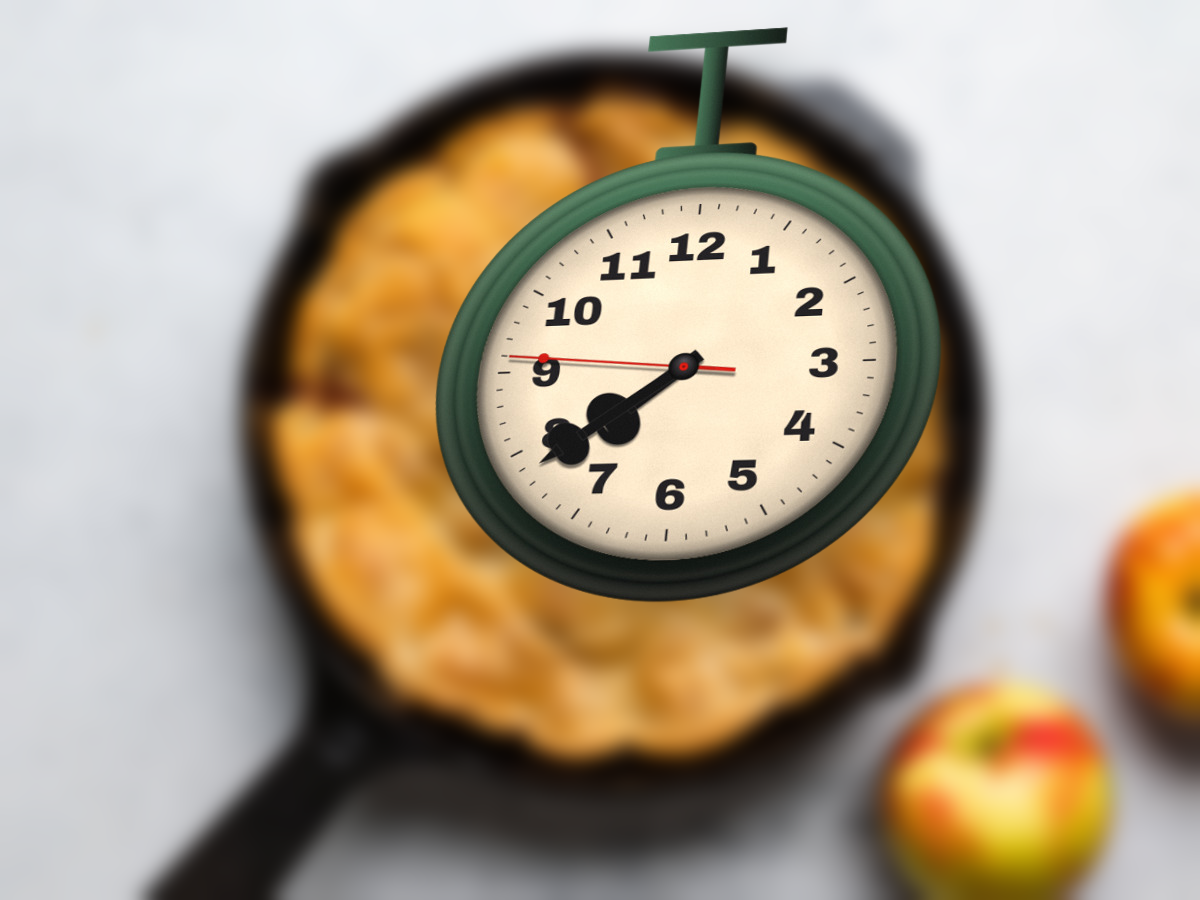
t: 7:38:46
